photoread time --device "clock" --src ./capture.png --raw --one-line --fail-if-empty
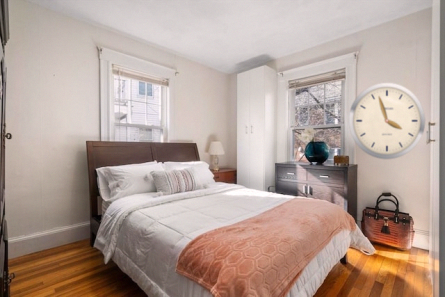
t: 3:57
